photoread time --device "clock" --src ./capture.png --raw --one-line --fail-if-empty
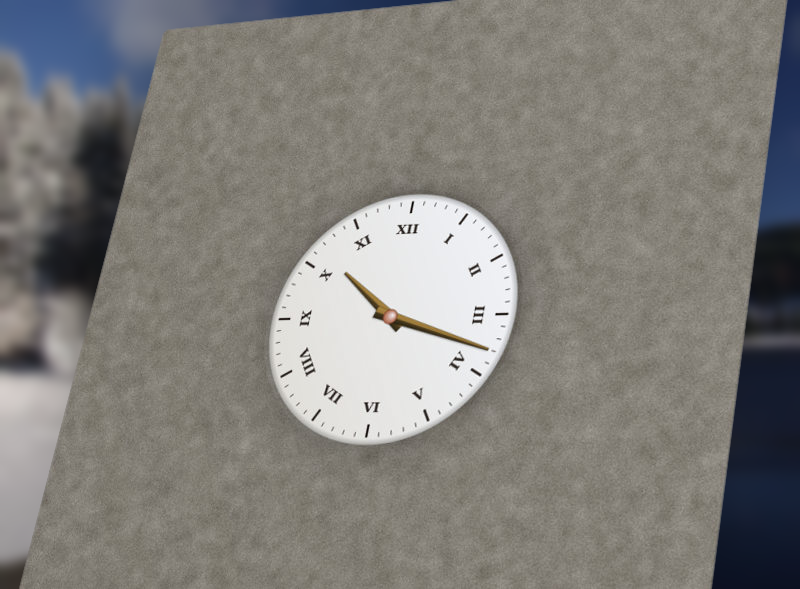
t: 10:18
